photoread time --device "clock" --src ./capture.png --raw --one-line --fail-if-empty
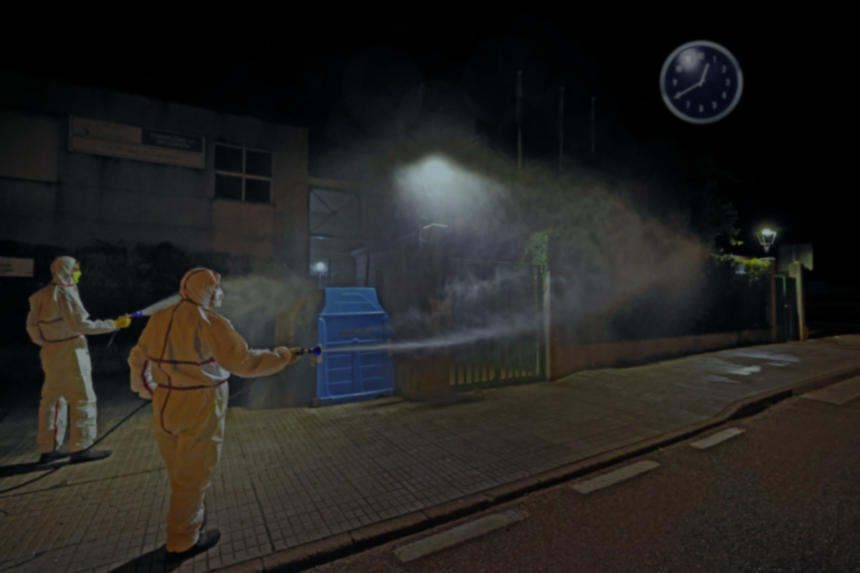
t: 12:40
